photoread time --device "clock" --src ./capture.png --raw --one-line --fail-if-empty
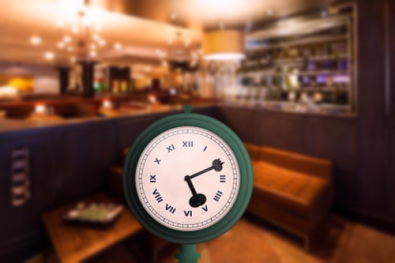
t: 5:11
